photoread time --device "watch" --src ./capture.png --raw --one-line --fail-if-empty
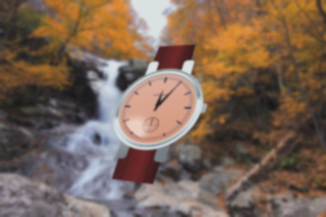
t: 12:05
